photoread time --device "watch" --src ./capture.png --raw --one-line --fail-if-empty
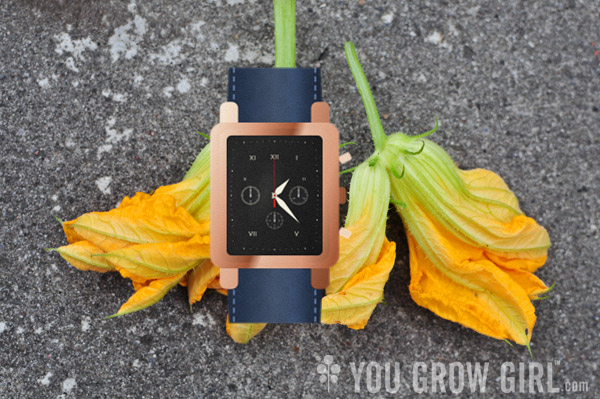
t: 1:23
